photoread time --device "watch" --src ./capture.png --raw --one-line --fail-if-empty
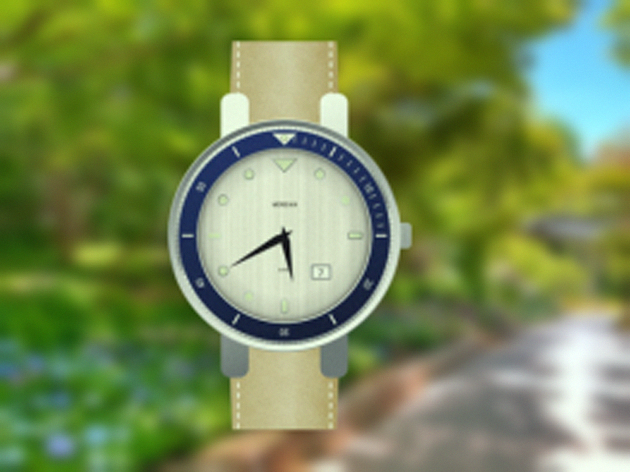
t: 5:40
